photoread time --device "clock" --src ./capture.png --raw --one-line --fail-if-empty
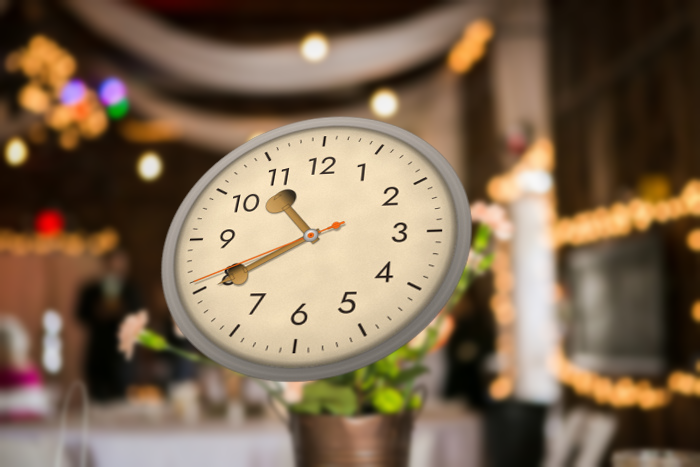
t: 10:39:41
